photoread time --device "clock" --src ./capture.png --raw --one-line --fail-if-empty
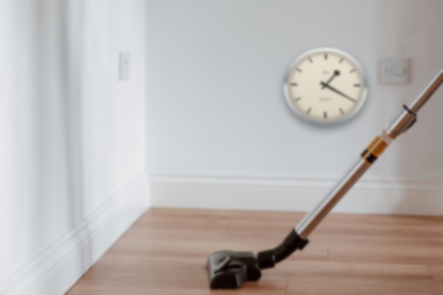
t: 1:20
